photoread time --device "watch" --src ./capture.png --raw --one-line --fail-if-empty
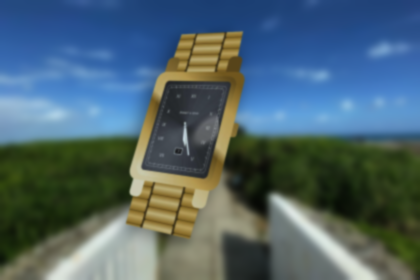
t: 5:26
